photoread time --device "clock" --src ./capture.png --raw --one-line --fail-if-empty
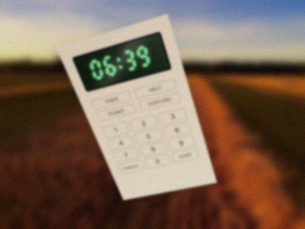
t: 6:39
